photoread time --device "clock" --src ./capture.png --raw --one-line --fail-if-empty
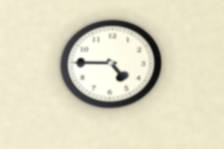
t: 4:45
